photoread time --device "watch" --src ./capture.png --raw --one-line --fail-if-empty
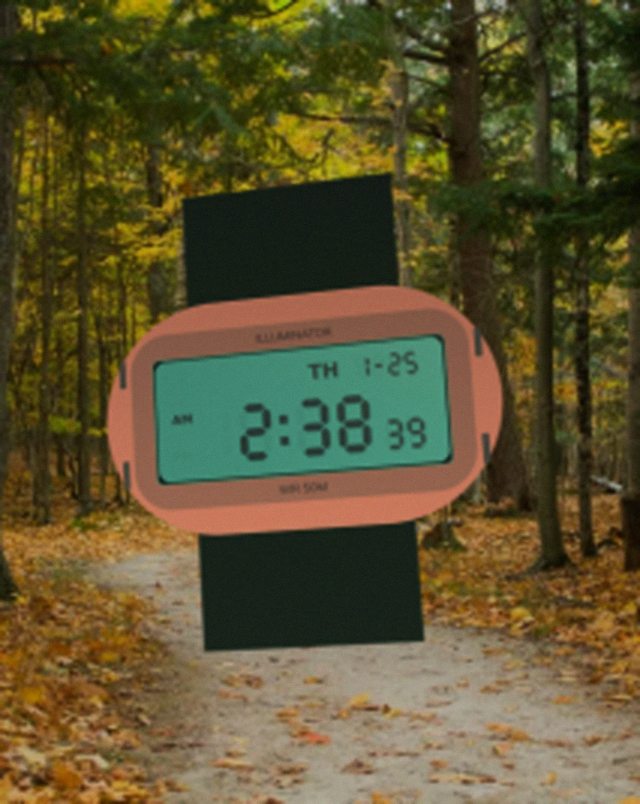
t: 2:38:39
